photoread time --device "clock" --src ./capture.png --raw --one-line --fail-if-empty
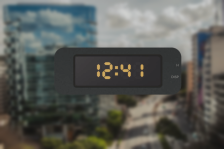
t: 12:41
